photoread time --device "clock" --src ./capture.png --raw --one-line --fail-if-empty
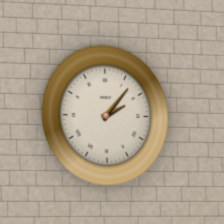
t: 2:07
